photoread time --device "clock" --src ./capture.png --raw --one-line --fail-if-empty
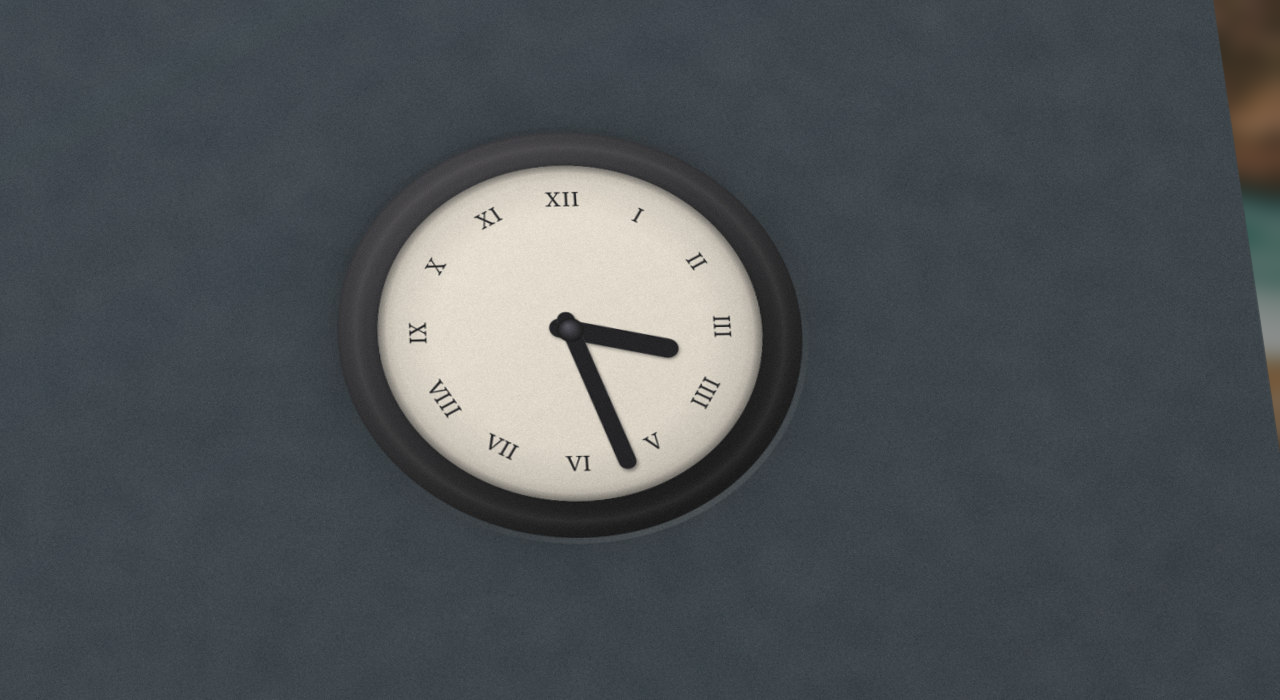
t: 3:27
